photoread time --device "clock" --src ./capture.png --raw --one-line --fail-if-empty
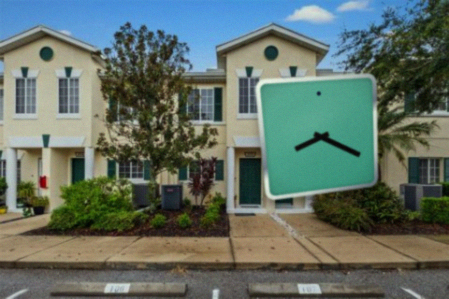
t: 8:20
